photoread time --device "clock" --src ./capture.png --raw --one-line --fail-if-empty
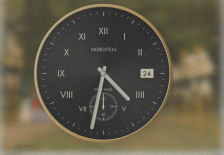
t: 4:32
